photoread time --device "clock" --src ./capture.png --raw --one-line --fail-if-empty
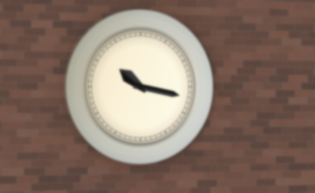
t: 10:17
